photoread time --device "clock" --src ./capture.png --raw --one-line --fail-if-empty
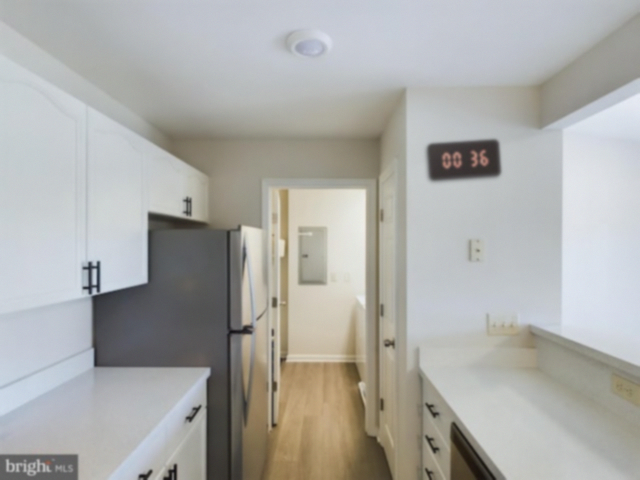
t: 0:36
